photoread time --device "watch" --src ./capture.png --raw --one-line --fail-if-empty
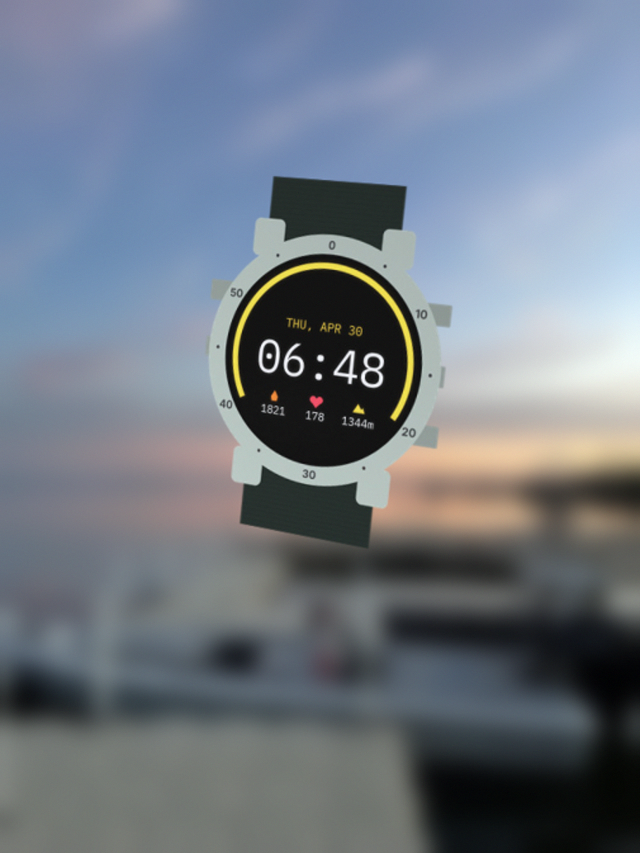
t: 6:48
